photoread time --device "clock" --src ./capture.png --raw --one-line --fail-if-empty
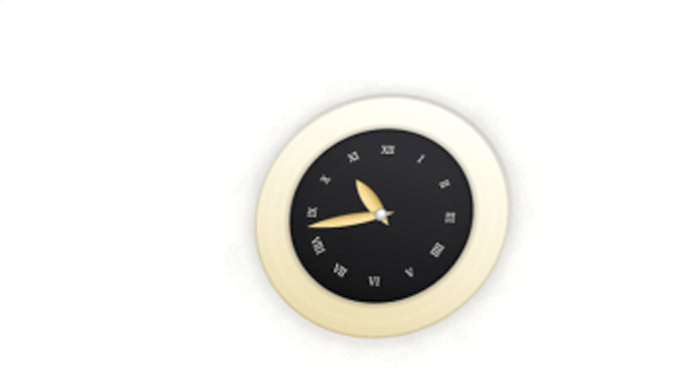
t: 10:43
